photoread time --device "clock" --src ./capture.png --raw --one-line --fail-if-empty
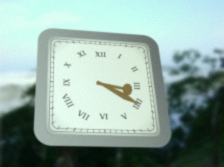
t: 3:20
